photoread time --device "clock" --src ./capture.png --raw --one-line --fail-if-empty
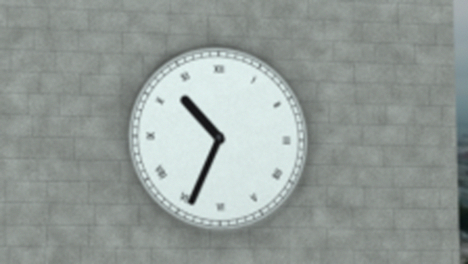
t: 10:34
